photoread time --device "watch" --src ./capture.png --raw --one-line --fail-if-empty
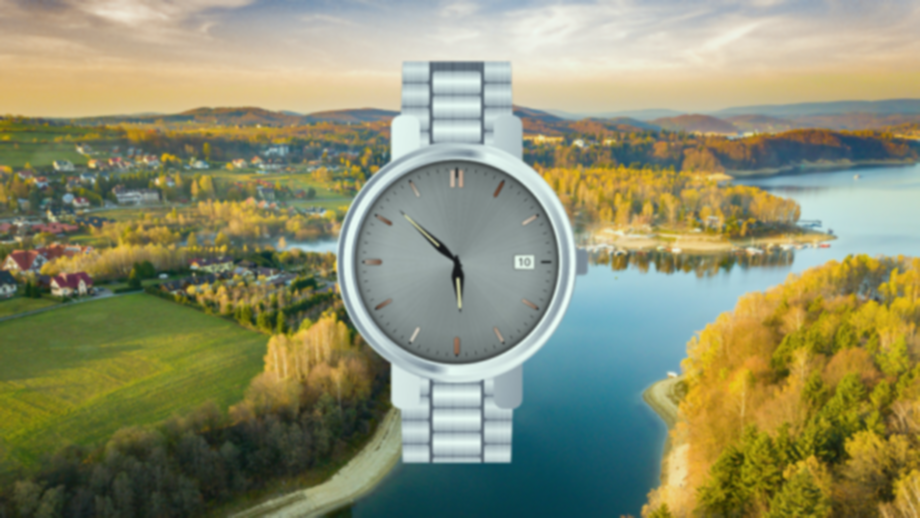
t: 5:52
